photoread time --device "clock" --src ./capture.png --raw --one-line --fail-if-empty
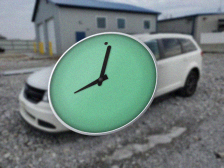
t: 8:01
